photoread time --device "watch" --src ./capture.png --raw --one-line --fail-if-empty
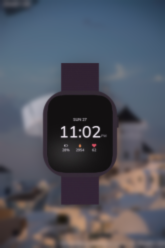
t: 11:02
